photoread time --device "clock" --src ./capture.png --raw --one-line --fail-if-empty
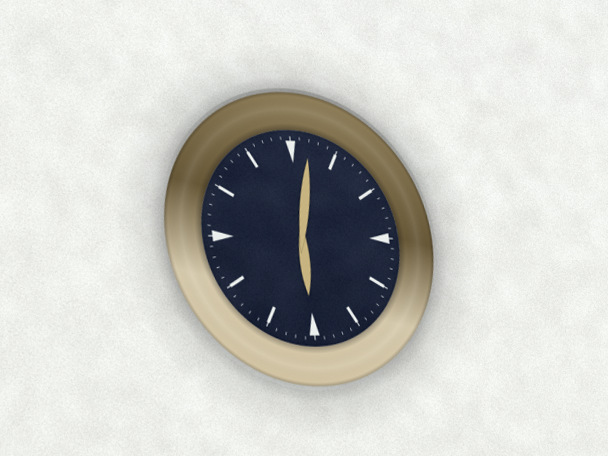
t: 6:02
